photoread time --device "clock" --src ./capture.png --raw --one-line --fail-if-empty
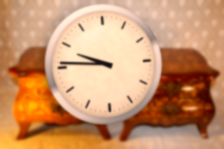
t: 9:46
